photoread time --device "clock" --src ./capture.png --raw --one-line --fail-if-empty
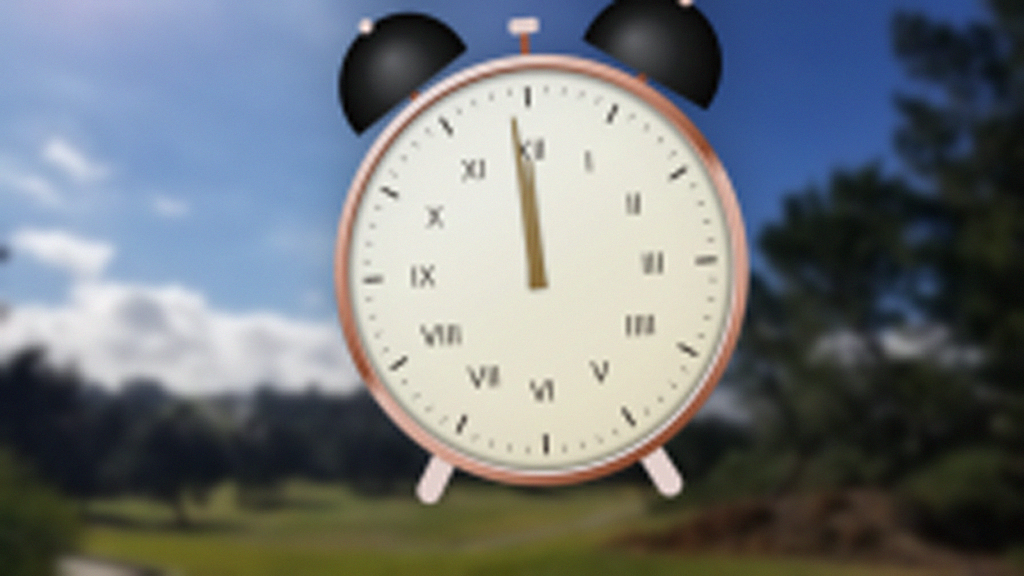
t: 11:59
